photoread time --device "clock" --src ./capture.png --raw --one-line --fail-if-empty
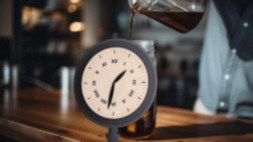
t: 1:32
